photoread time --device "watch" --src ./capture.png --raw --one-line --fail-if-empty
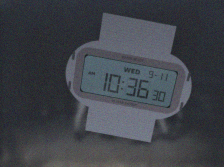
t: 10:36:30
